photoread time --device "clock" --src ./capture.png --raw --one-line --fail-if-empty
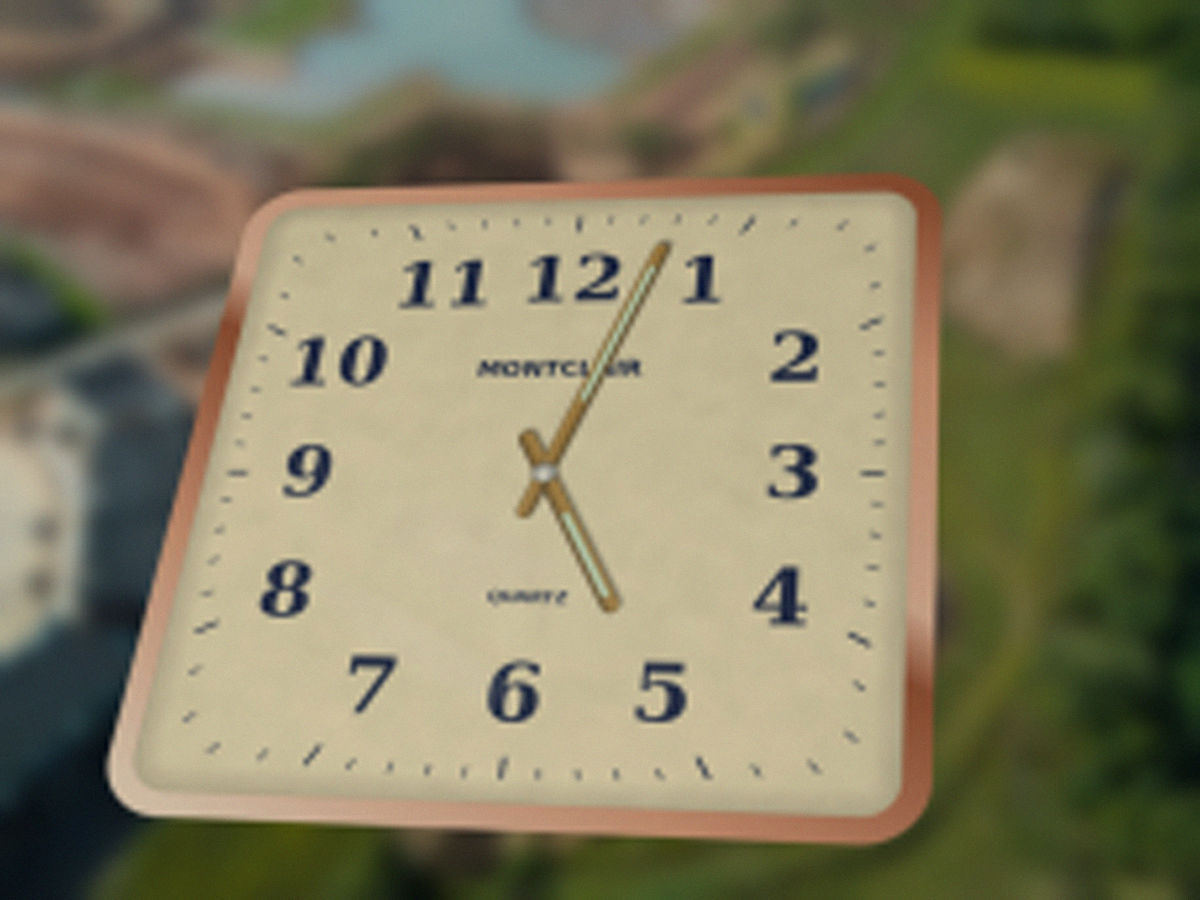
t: 5:03
